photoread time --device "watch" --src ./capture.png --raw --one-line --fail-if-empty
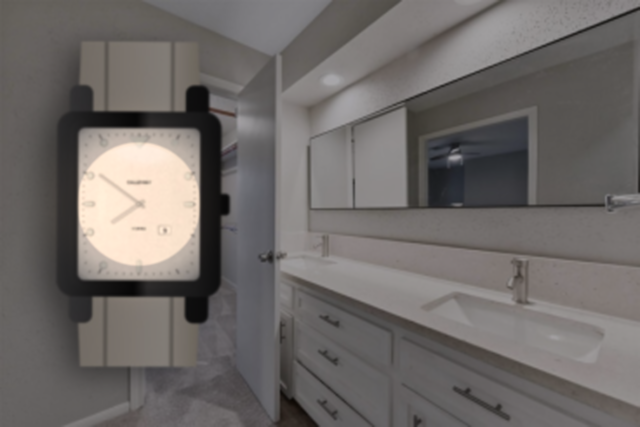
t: 7:51
